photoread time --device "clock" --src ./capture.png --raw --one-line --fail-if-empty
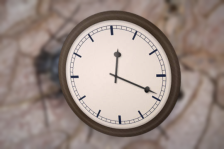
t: 12:19
